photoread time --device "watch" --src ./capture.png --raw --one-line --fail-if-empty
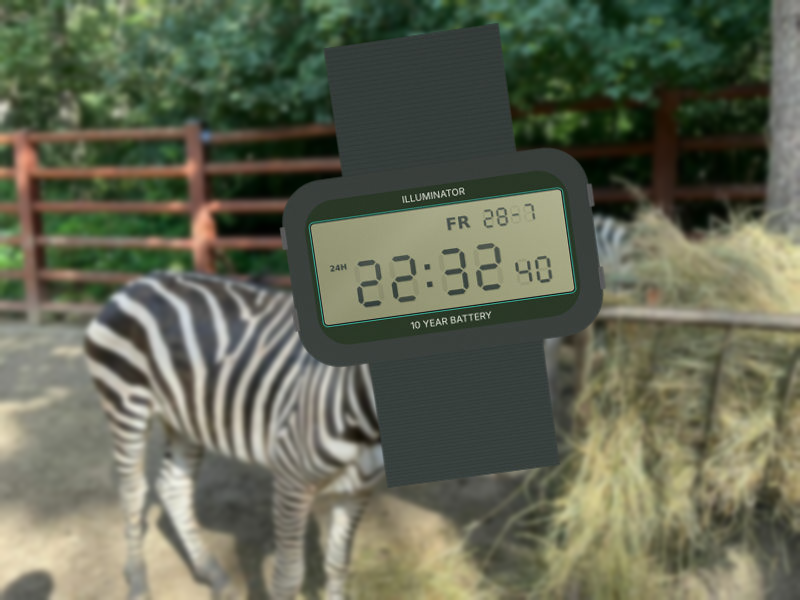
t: 22:32:40
